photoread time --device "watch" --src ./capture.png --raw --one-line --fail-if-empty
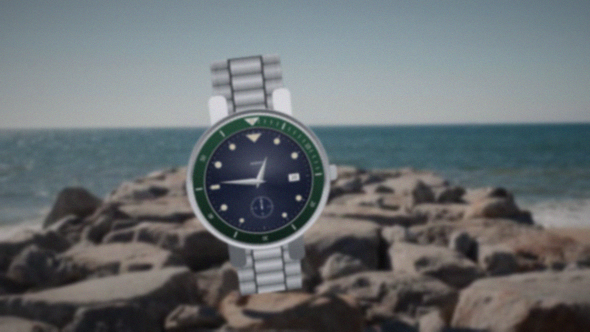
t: 12:46
